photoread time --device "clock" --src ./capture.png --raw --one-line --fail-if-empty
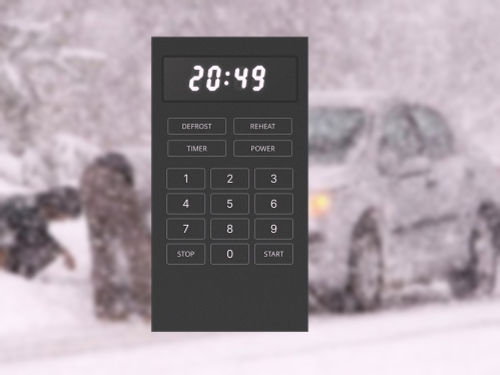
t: 20:49
